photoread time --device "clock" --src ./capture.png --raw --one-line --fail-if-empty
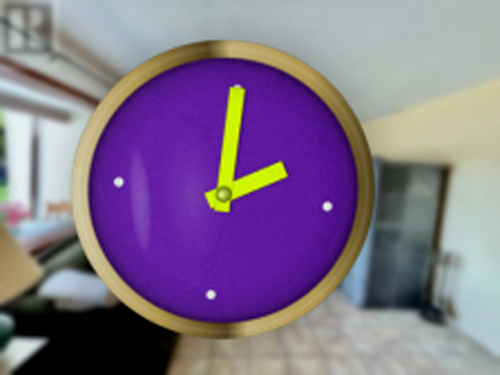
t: 2:00
